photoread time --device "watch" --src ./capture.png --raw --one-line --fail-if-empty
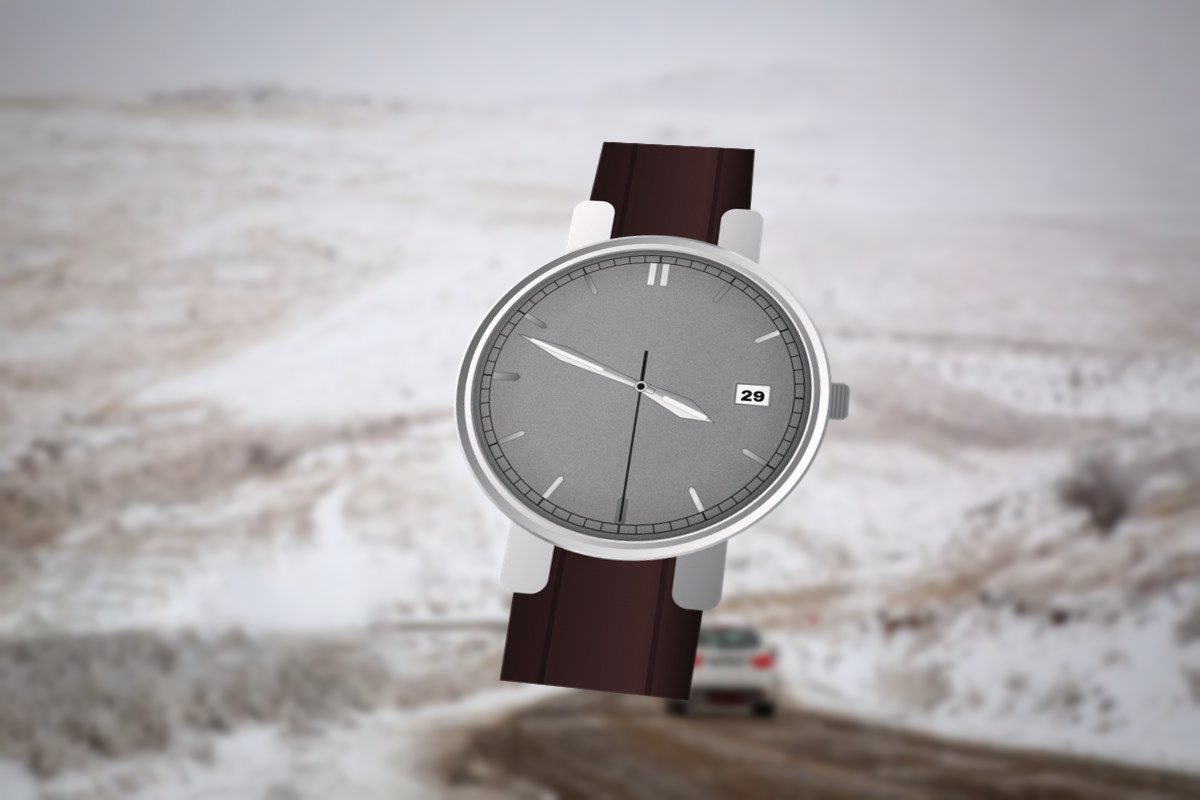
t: 3:48:30
